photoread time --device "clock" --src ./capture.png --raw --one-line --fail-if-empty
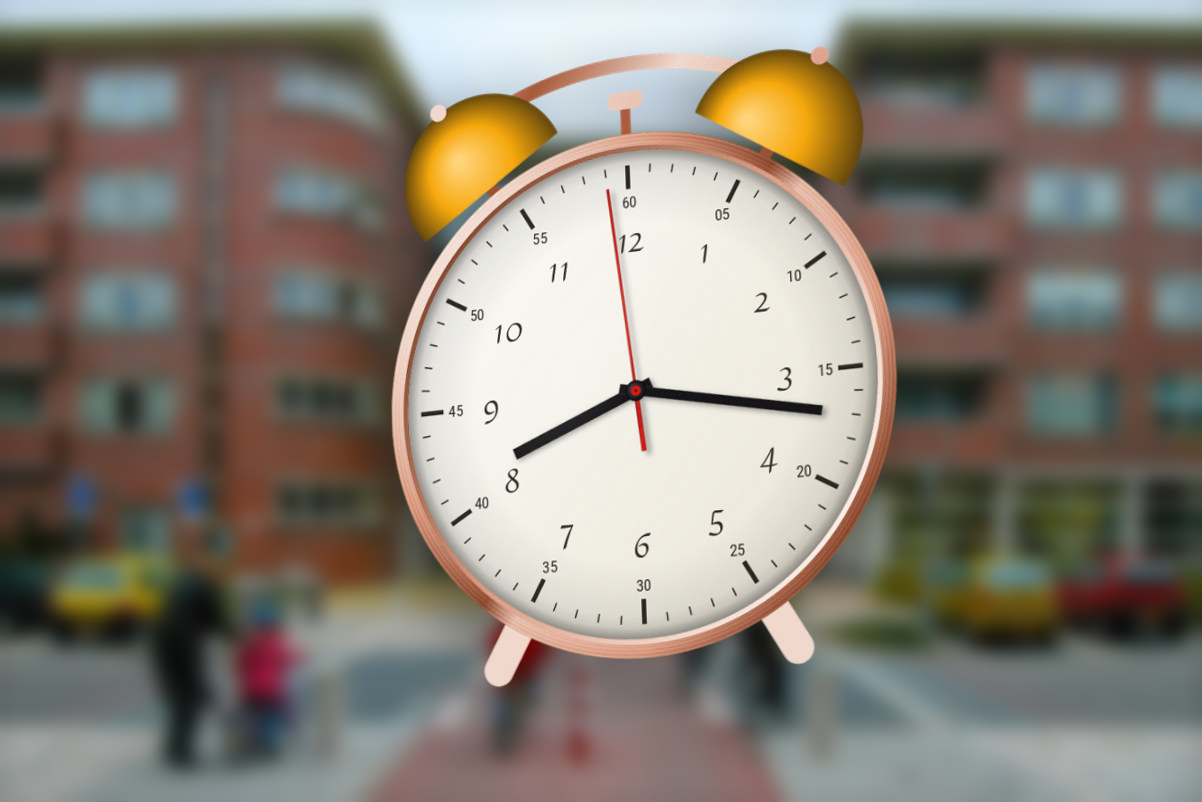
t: 8:16:59
